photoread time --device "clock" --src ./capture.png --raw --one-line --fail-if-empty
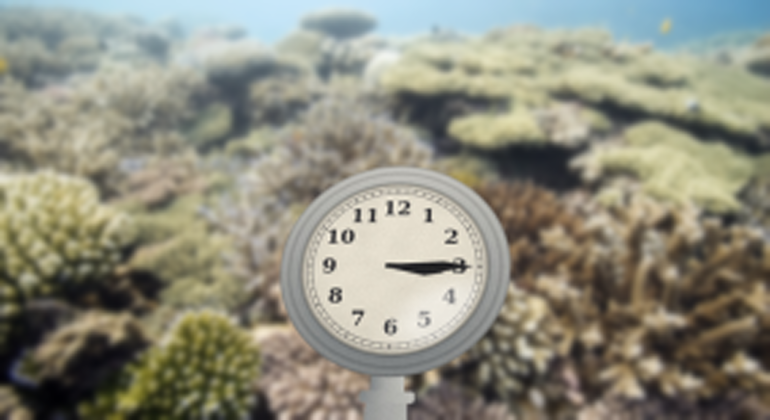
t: 3:15
